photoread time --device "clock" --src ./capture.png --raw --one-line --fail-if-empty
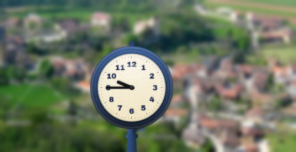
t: 9:45
